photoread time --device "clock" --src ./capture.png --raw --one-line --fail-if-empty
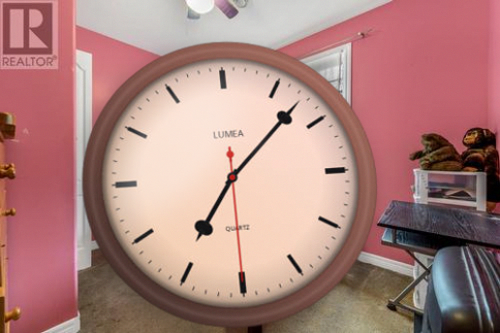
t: 7:07:30
